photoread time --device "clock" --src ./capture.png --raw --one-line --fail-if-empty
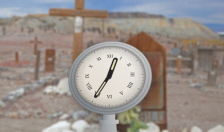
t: 12:35
